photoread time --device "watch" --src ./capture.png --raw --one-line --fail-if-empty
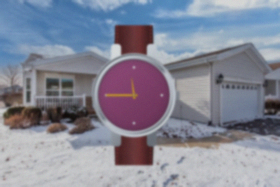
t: 11:45
